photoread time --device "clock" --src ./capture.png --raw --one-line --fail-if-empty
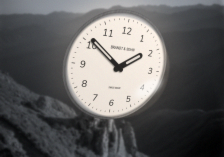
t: 1:51
